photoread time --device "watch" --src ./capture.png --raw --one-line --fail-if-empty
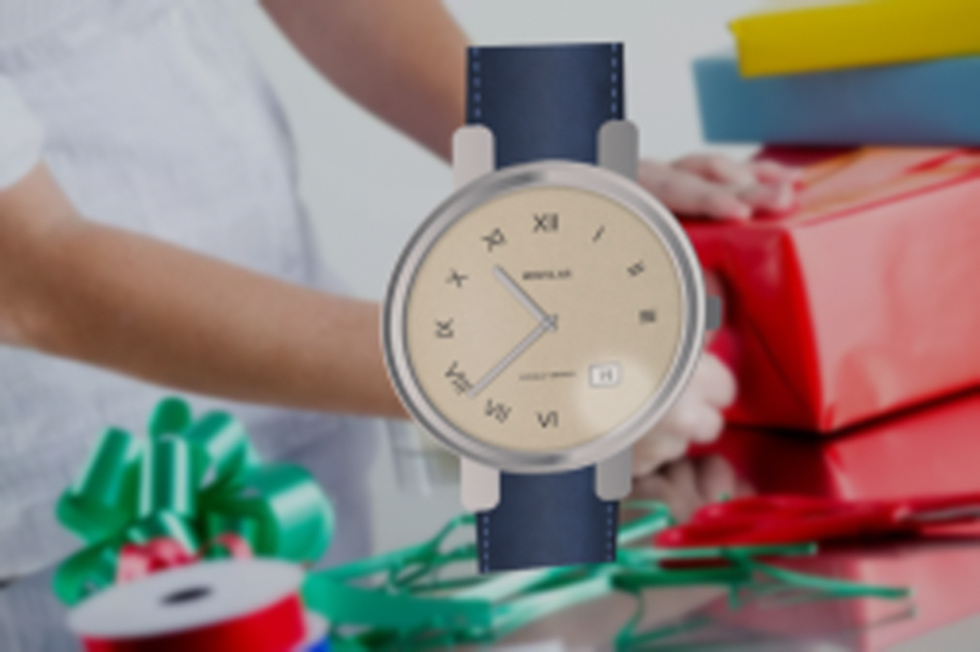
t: 10:38
